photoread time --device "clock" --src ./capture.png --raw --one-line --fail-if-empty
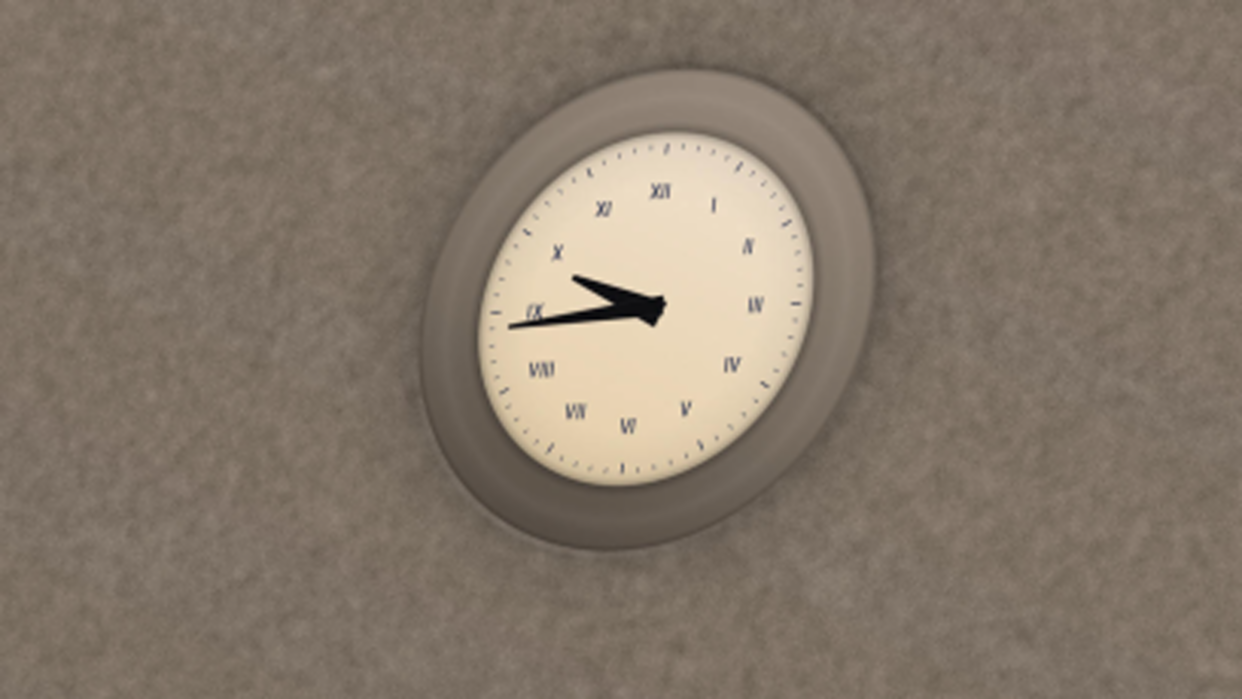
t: 9:44
